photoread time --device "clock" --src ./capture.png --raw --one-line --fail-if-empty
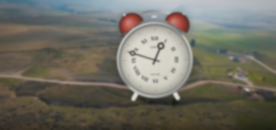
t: 12:48
